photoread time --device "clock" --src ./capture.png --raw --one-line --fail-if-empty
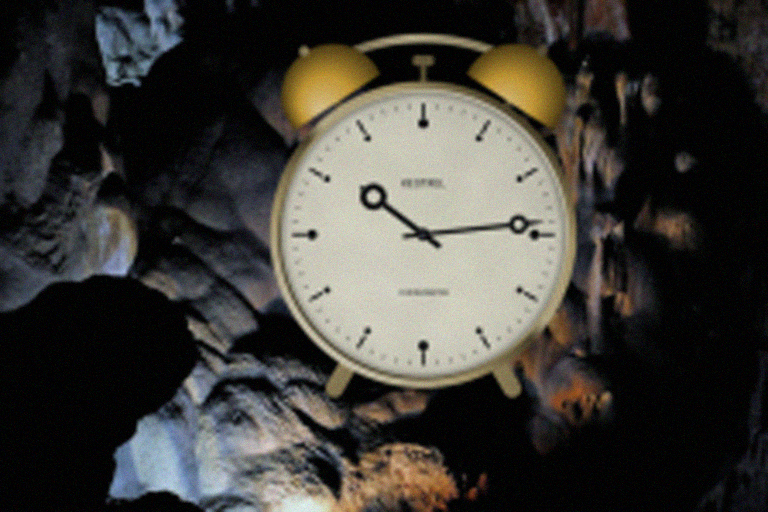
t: 10:14
